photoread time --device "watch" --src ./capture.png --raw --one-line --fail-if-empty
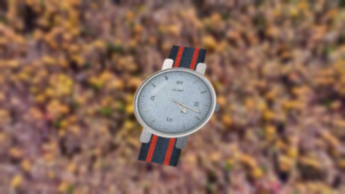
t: 4:18
